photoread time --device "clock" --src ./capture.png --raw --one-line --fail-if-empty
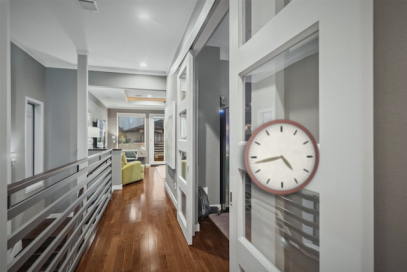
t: 4:43
